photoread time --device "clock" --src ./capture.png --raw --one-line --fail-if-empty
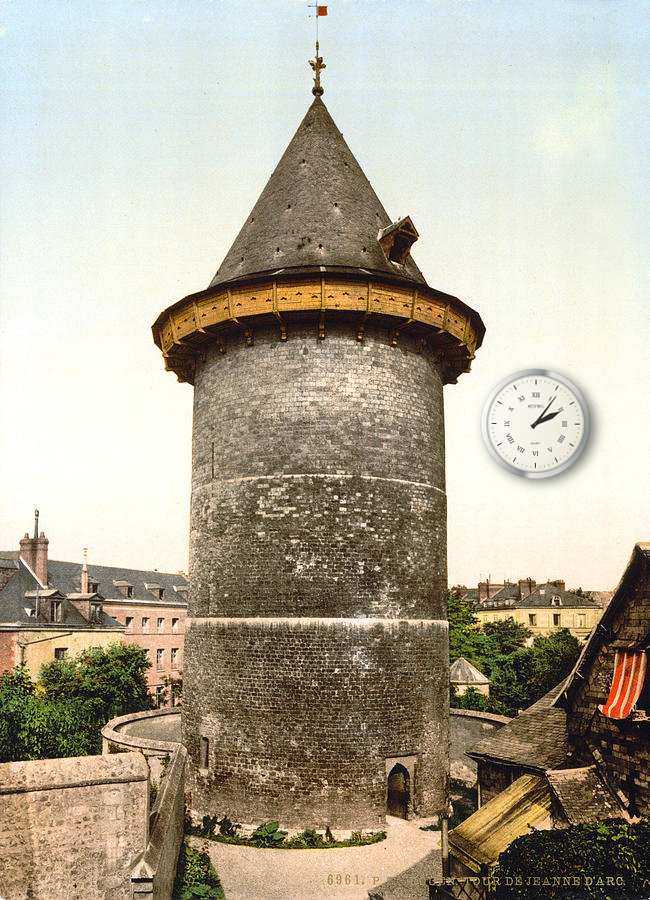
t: 2:06
